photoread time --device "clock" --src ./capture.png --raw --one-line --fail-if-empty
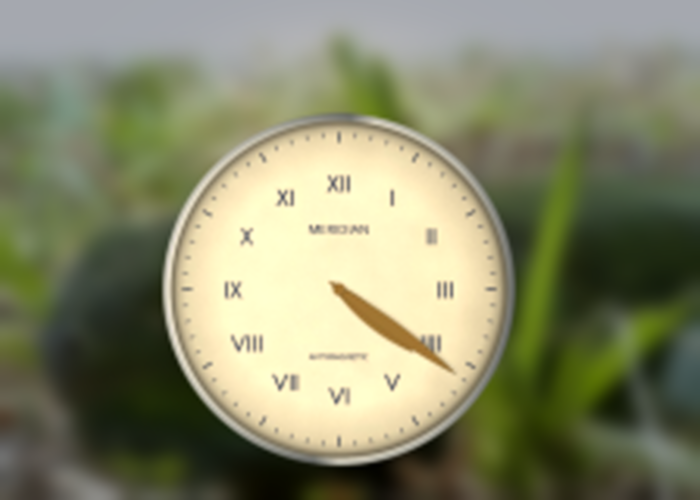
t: 4:21
